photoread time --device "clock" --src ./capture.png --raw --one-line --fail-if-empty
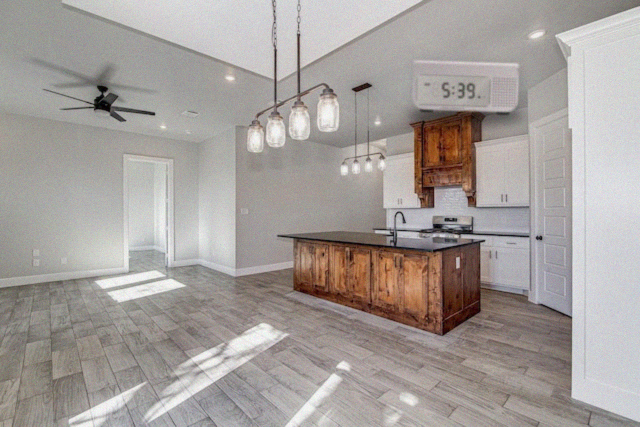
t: 5:39
